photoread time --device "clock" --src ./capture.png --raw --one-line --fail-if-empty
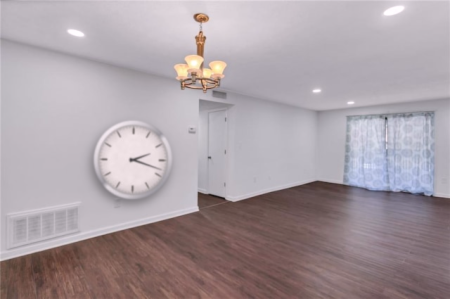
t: 2:18
